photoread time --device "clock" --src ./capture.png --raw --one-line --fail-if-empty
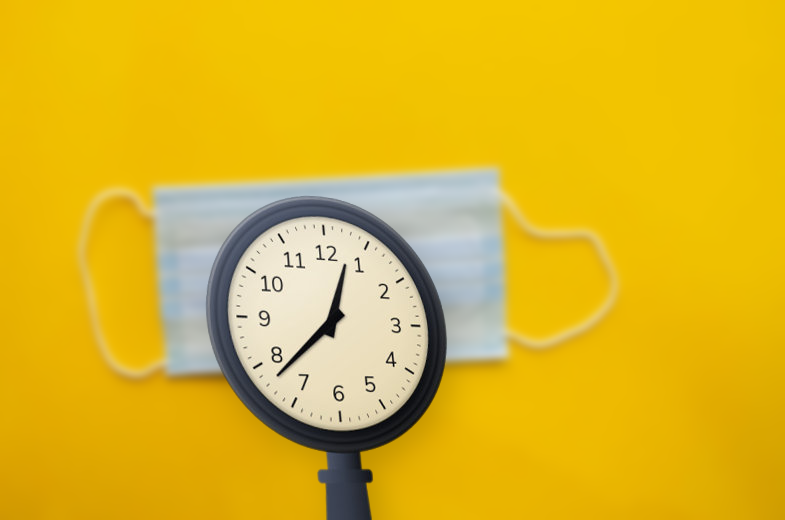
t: 12:38
